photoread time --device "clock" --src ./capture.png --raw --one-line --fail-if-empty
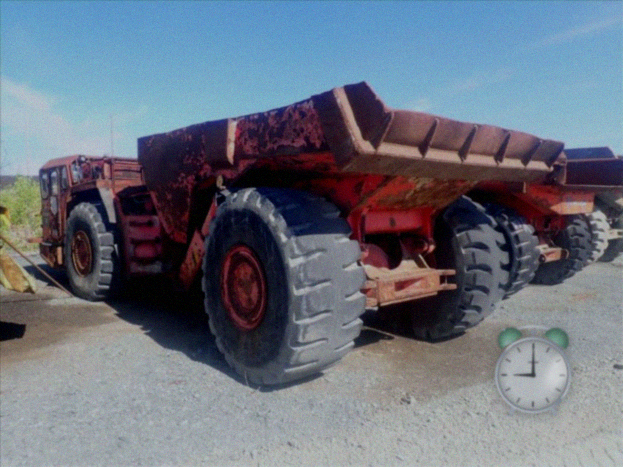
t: 9:00
